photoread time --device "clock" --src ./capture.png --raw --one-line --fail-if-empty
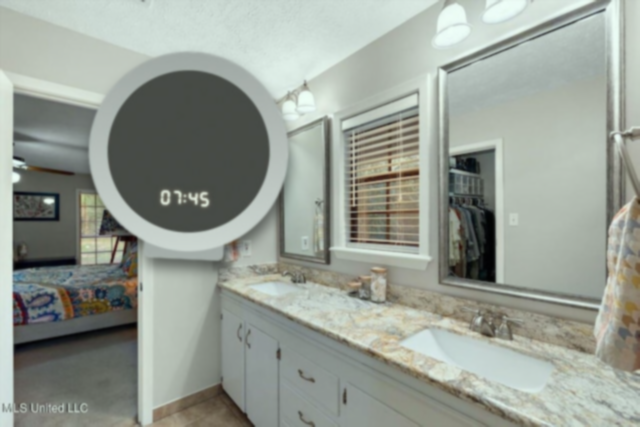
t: 7:45
